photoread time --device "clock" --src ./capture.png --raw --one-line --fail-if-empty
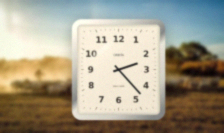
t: 2:23
